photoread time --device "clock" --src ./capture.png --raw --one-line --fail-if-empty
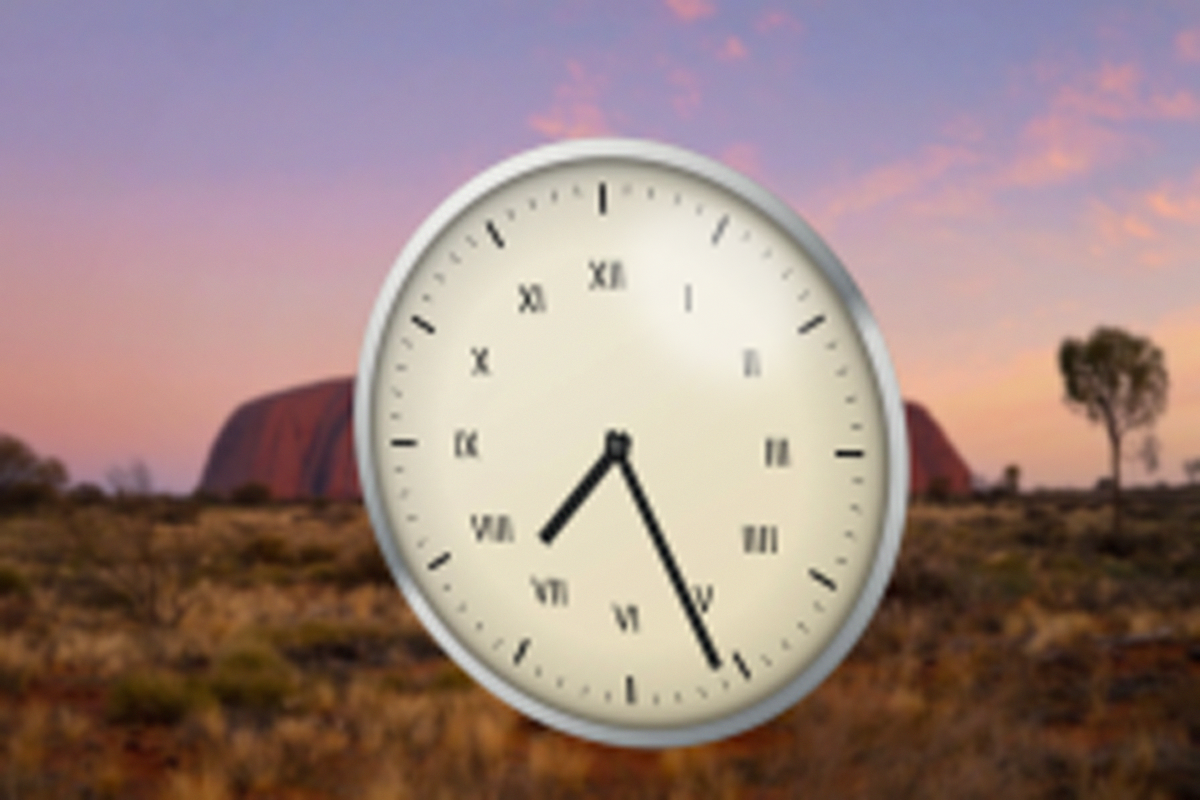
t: 7:26
